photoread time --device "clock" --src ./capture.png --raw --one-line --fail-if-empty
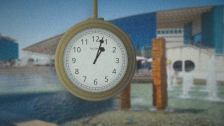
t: 1:03
